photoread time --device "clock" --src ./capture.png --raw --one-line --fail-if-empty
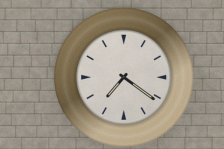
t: 7:21
